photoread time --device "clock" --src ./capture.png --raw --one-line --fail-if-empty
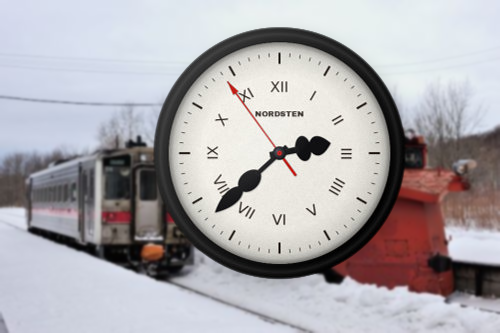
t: 2:37:54
